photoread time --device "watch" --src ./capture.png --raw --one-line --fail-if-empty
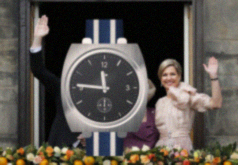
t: 11:46
